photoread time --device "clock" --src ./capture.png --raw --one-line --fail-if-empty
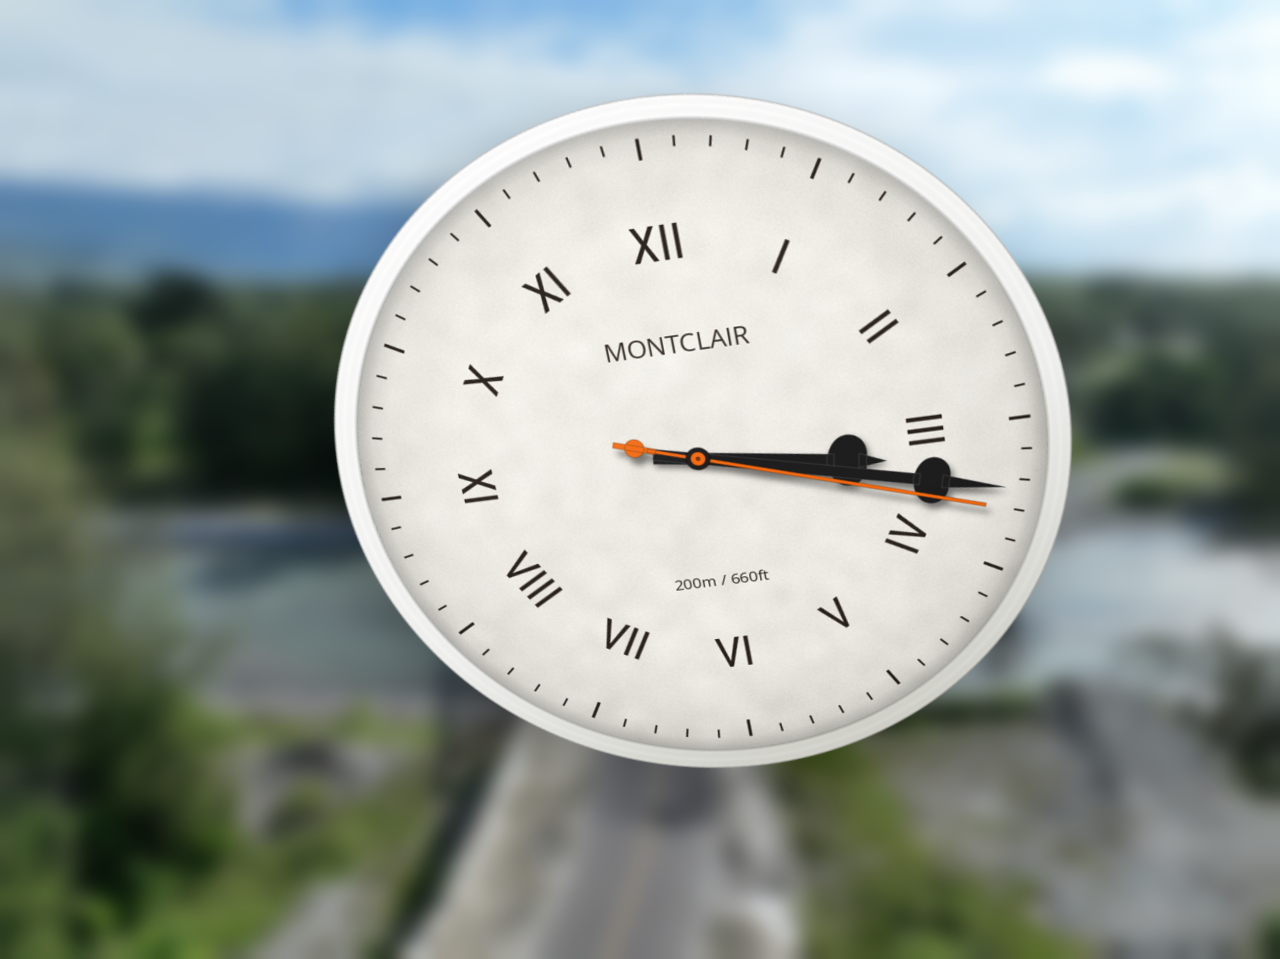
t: 3:17:18
